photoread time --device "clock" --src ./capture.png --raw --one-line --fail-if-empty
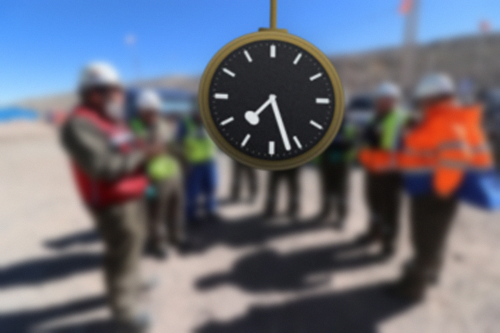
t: 7:27
